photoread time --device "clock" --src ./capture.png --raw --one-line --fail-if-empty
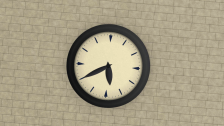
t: 5:40
